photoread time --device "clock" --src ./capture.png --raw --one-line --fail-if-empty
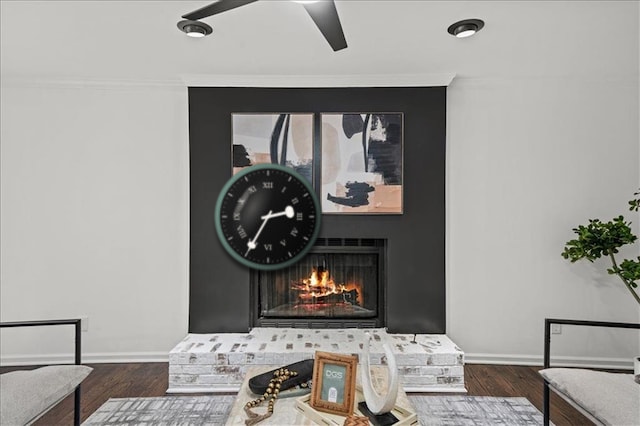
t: 2:35
